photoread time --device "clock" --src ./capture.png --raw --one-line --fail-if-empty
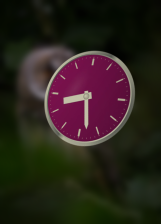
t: 8:28
